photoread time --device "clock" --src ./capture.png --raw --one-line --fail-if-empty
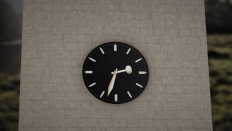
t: 2:33
